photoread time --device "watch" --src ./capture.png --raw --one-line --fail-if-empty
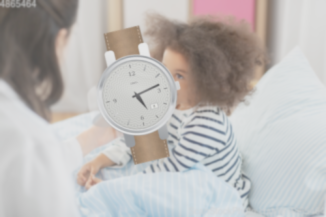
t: 5:13
